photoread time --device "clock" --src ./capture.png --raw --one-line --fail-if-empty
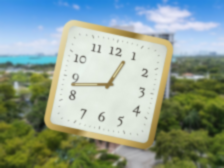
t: 12:43
